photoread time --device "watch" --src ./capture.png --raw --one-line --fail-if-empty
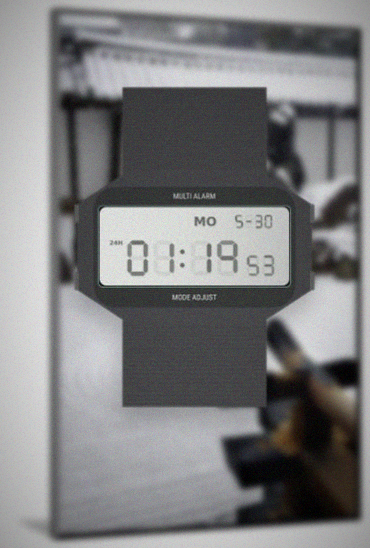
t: 1:19:53
